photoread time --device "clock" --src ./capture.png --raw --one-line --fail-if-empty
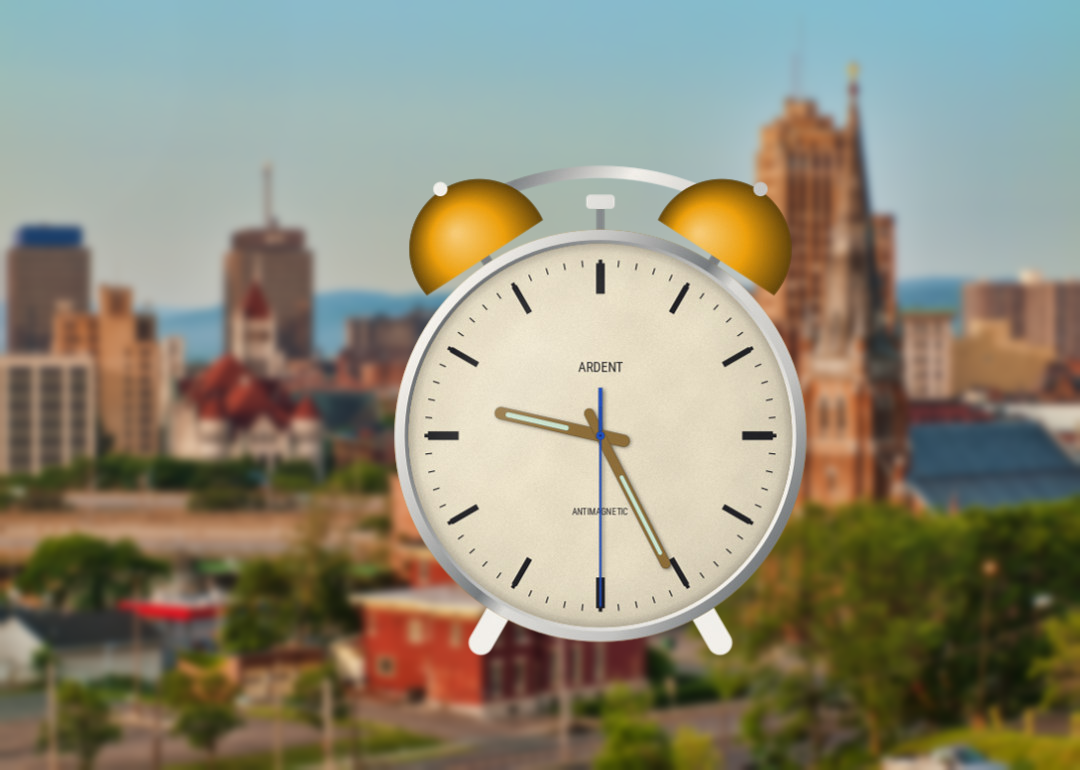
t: 9:25:30
